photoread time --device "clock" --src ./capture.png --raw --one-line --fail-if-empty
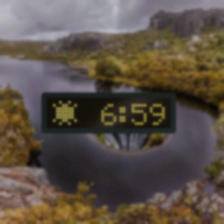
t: 6:59
